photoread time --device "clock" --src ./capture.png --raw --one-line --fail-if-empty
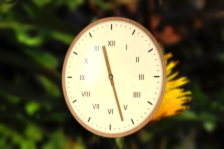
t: 11:27
